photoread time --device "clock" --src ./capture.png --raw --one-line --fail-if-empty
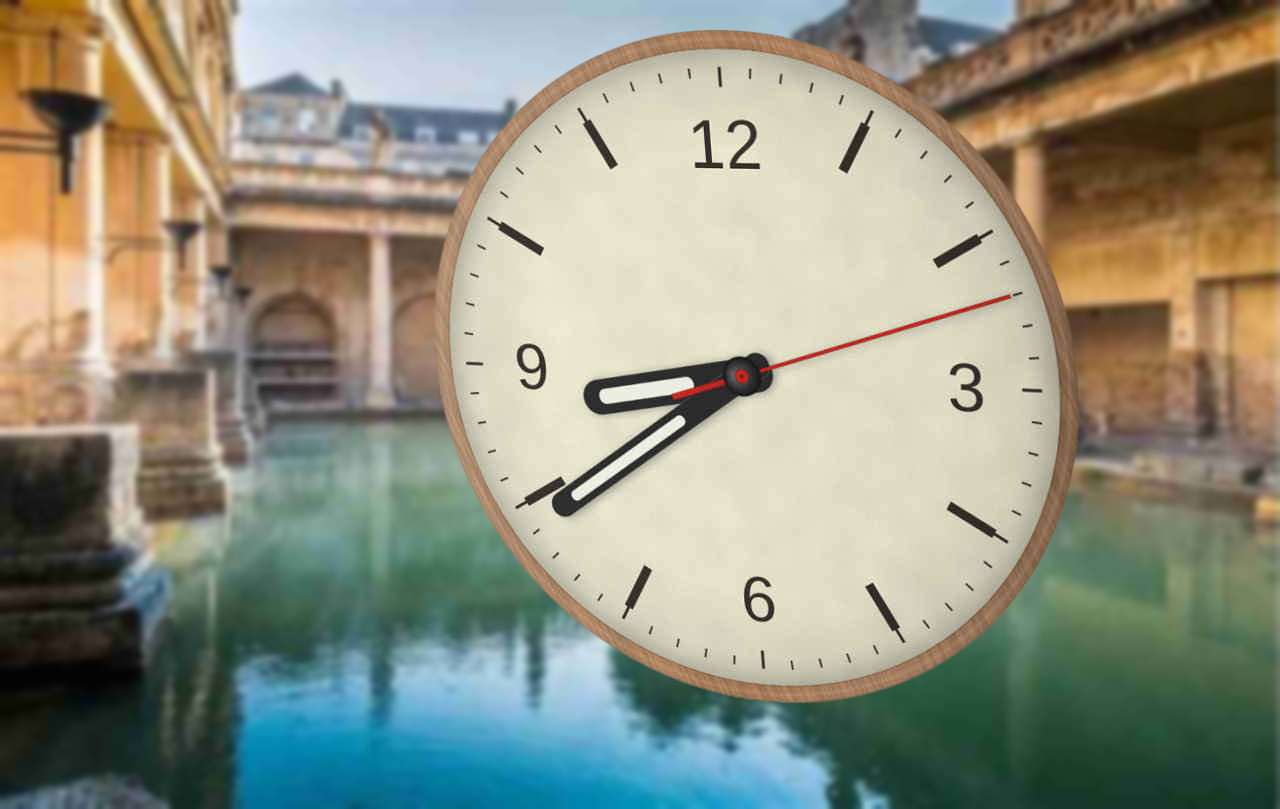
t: 8:39:12
